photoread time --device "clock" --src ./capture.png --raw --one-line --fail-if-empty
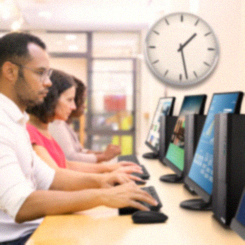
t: 1:28
